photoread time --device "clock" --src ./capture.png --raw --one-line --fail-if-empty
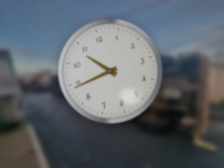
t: 10:44
